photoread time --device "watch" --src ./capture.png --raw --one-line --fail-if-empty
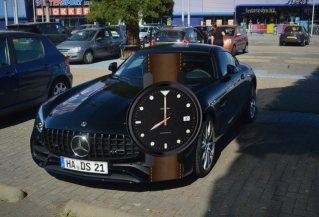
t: 8:00
